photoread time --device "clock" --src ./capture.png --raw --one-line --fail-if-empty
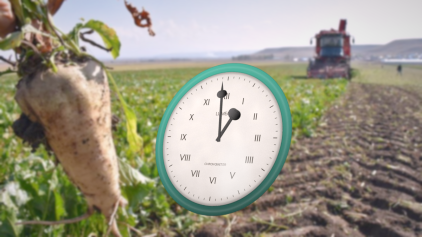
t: 12:59
